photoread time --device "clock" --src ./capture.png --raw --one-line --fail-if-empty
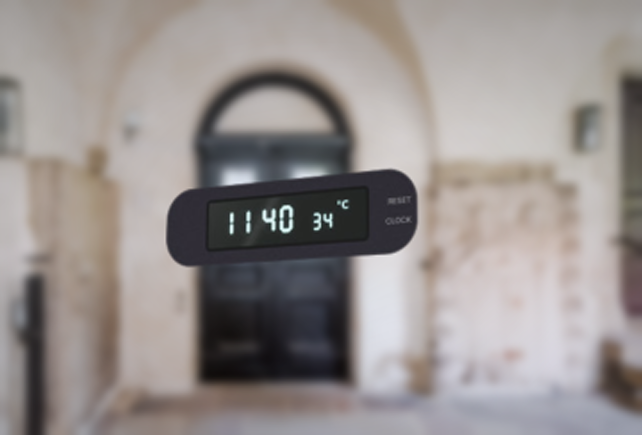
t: 11:40
